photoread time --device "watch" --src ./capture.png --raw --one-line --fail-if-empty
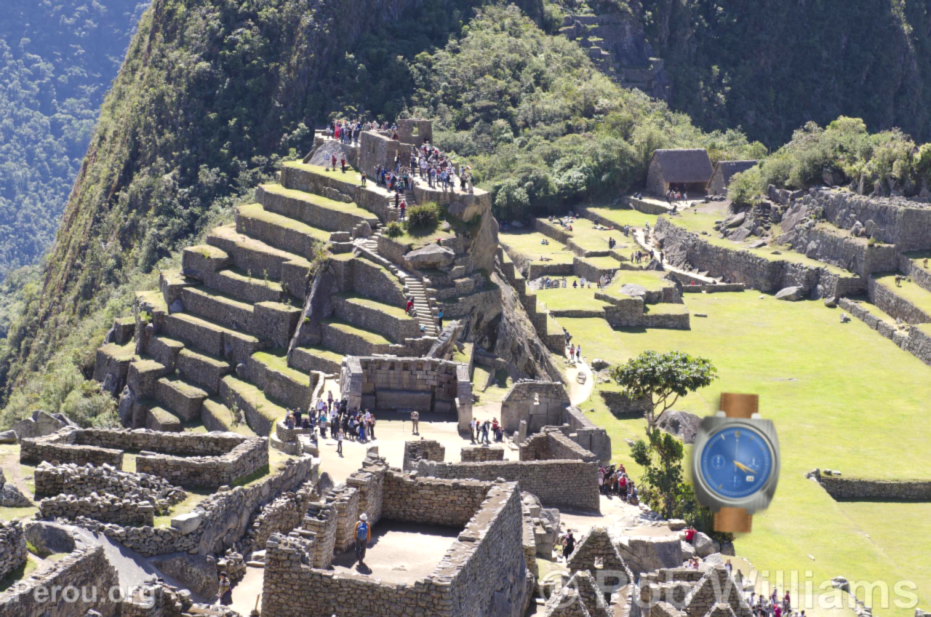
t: 4:19
